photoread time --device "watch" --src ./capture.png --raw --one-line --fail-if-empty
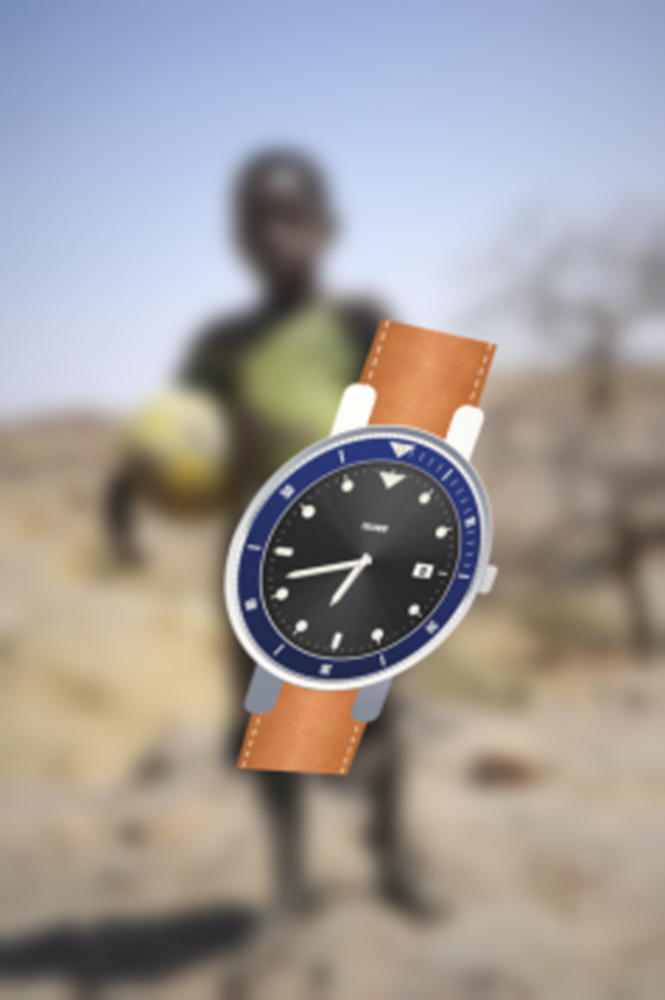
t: 6:42
